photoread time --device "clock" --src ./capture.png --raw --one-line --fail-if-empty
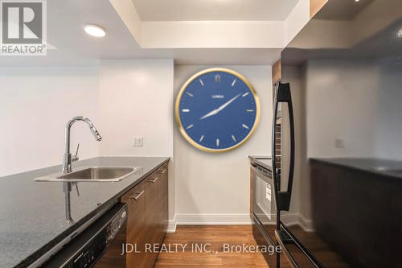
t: 8:09
